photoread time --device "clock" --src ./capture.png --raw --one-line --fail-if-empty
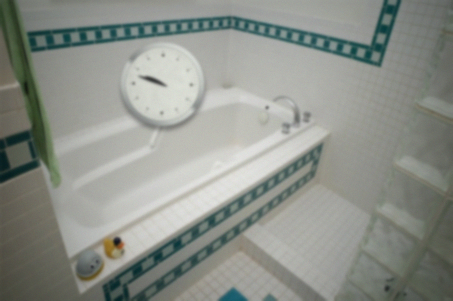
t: 9:48
